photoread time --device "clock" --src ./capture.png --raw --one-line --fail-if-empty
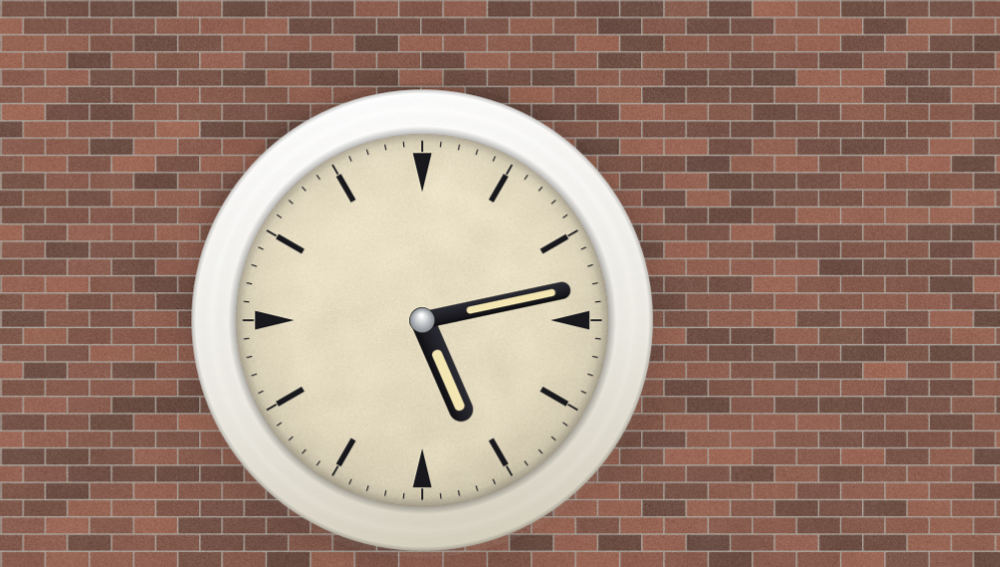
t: 5:13
